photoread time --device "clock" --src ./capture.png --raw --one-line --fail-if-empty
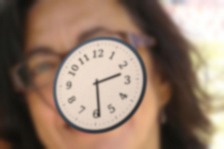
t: 2:29
